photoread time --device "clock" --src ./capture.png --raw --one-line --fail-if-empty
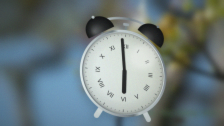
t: 5:59
